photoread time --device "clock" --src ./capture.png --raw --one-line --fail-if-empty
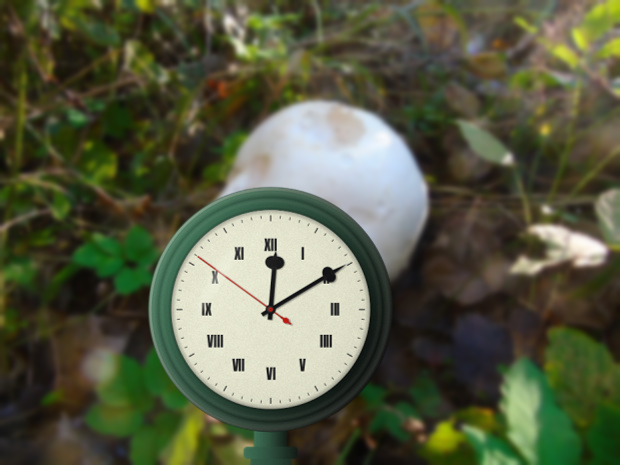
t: 12:09:51
